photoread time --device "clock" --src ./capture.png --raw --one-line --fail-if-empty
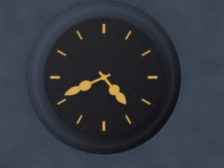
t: 4:41
